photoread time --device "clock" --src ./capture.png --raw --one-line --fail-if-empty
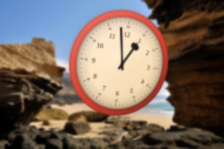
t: 12:58
